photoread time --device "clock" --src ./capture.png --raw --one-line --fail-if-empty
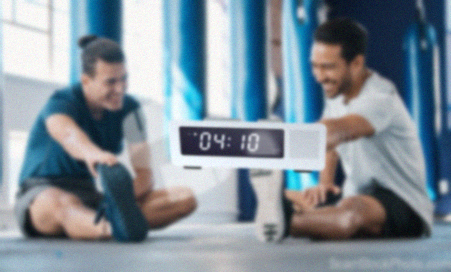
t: 4:10
